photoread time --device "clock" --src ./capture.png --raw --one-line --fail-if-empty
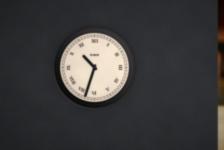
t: 10:33
